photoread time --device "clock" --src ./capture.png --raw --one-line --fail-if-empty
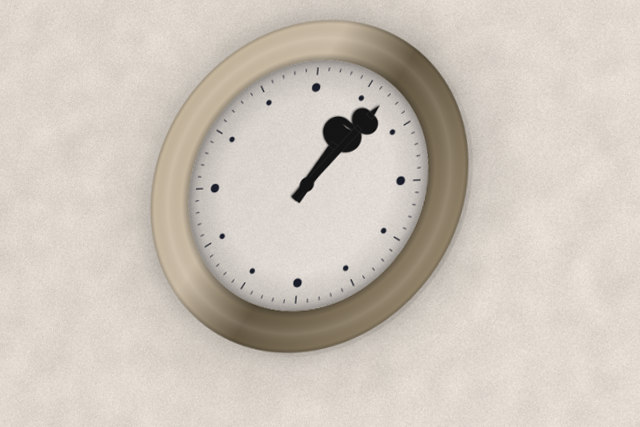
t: 1:07
